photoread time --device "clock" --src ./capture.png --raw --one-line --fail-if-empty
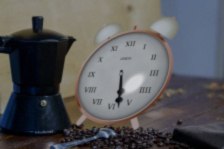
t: 5:28
